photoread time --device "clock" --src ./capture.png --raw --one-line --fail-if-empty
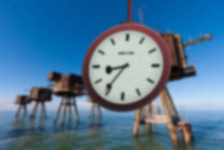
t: 8:36
